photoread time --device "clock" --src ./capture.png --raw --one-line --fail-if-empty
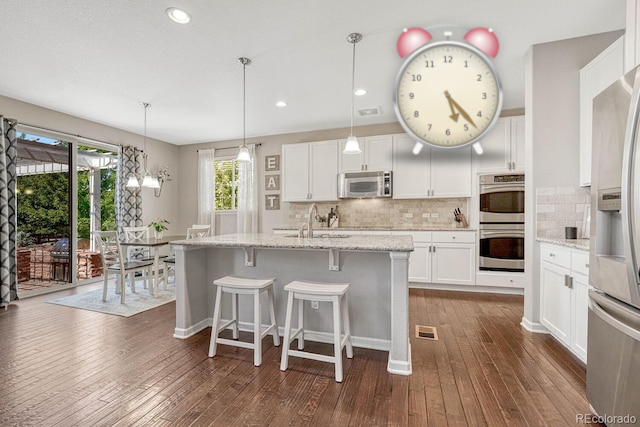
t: 5:23
